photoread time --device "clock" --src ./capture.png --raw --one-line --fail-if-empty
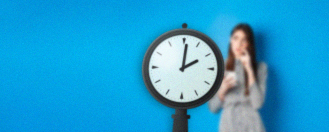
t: 2:01
